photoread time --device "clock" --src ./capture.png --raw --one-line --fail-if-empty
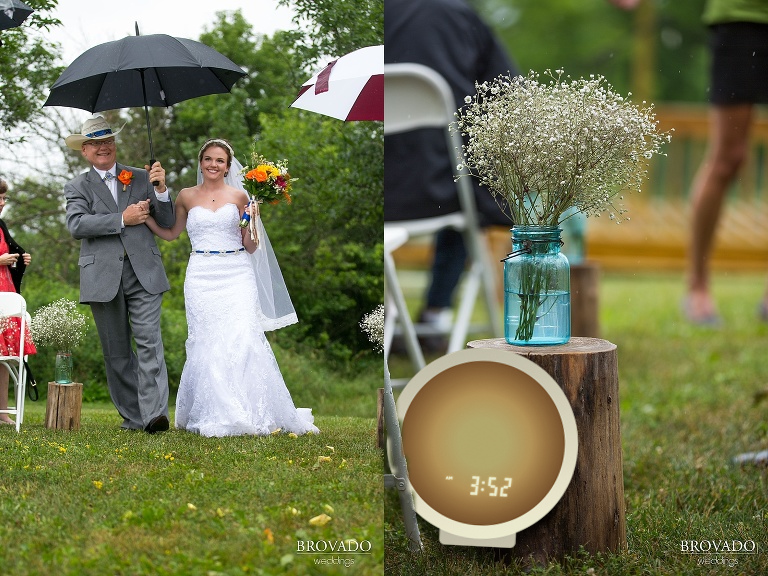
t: 3:52
